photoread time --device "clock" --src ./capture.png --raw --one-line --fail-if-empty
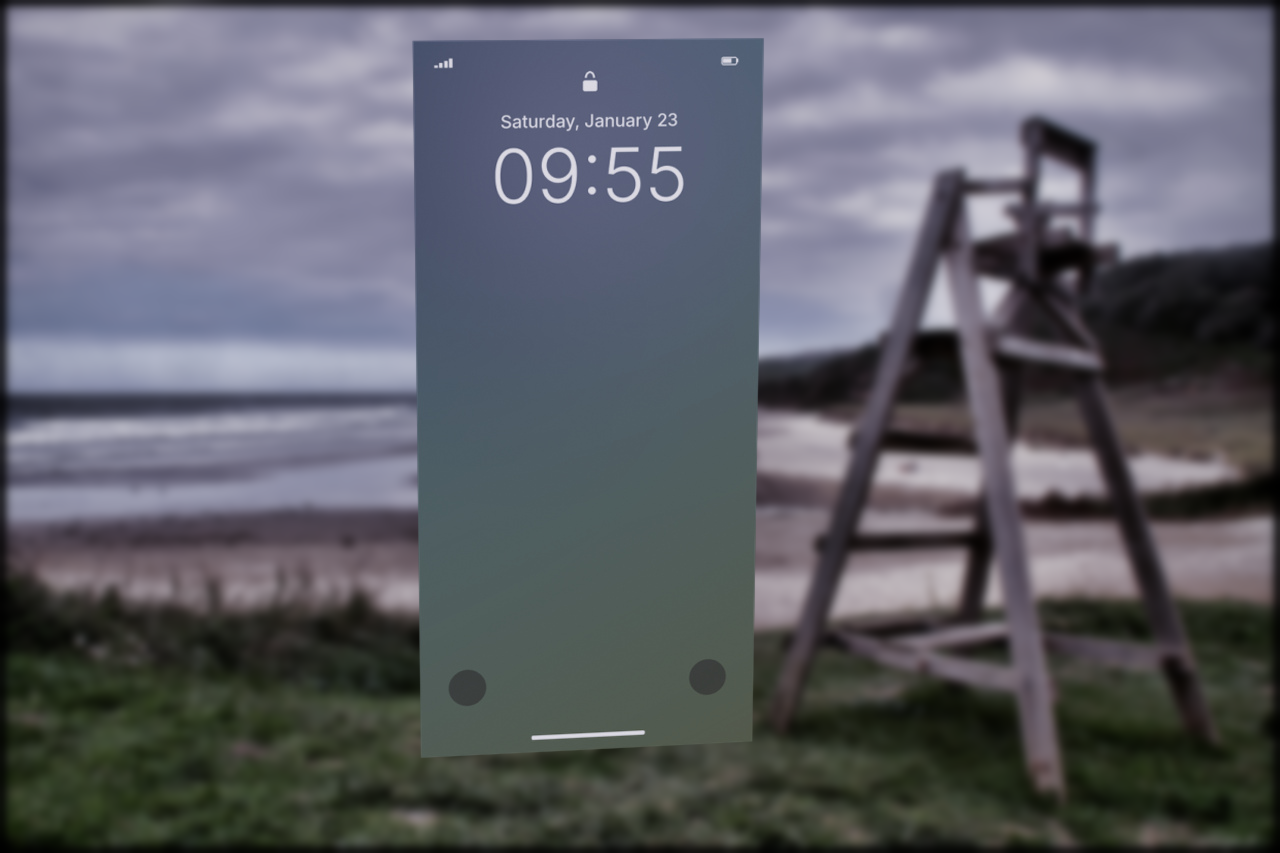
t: 9:55
